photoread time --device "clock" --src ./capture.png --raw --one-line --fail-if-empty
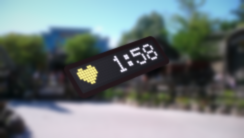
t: 1:58
